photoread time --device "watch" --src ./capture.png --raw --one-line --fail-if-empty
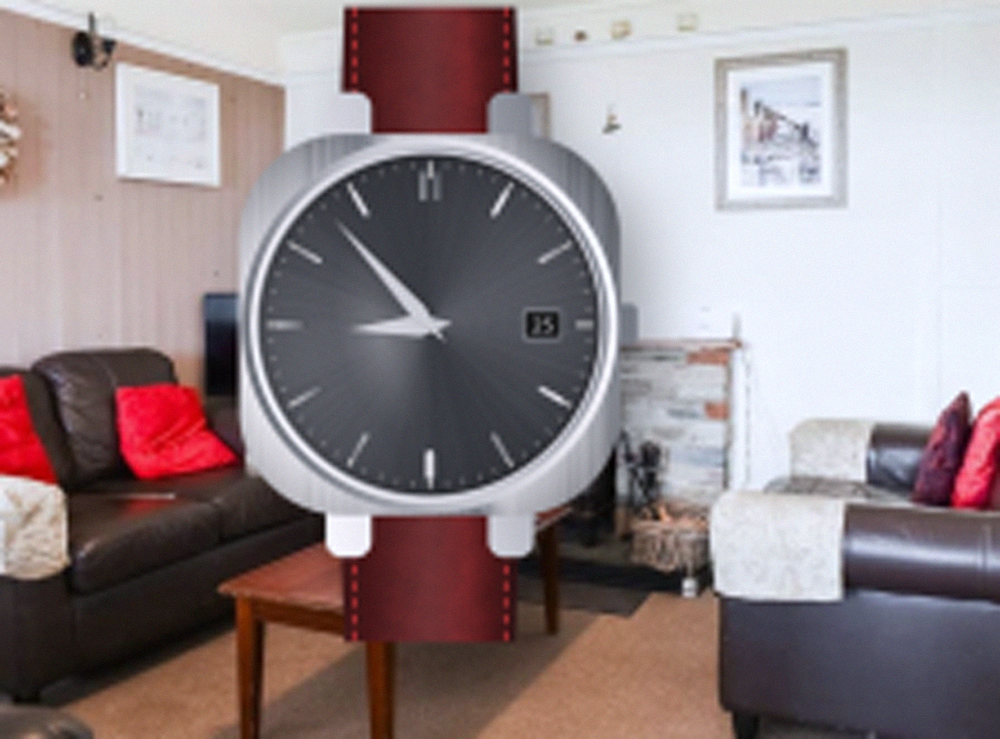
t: 8:53
